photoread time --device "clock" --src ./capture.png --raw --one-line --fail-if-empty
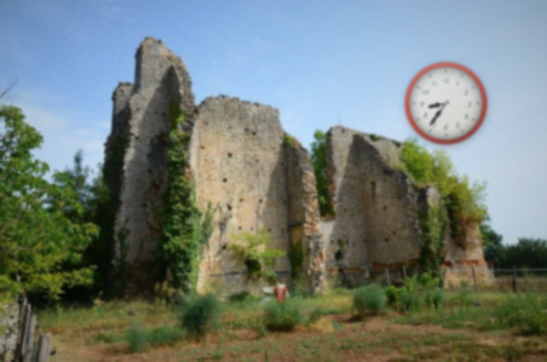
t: 8:36
